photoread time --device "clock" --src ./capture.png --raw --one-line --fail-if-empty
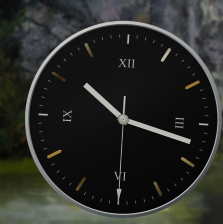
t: 10:17:30
